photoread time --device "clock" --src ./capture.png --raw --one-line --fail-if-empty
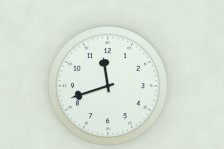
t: 11:42
